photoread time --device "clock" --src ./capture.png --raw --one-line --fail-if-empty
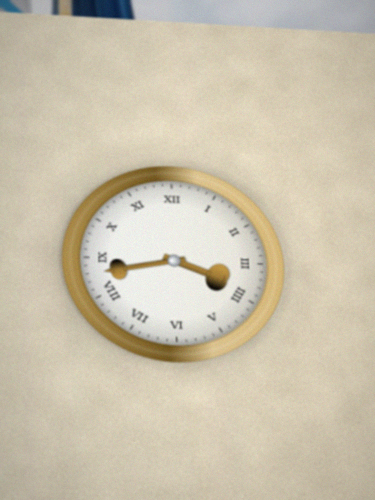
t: 3:43
